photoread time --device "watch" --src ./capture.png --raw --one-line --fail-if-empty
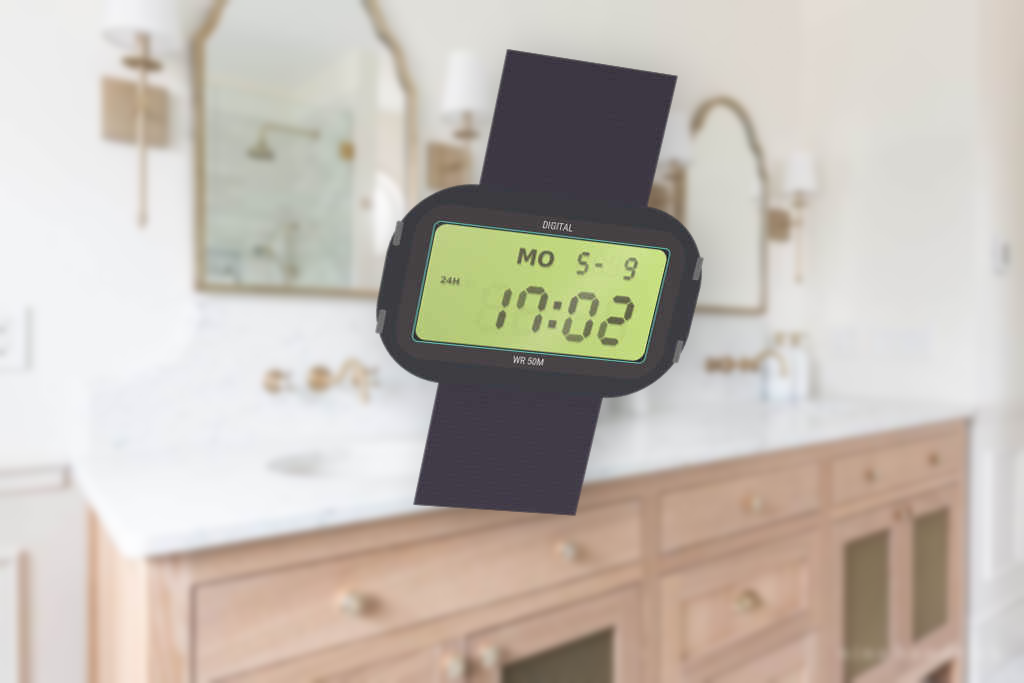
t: 17:02
